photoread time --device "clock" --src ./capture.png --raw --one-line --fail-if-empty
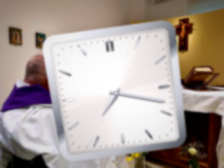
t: 7:18
